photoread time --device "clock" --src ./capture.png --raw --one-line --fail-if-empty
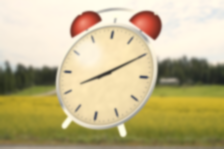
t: 8:10
